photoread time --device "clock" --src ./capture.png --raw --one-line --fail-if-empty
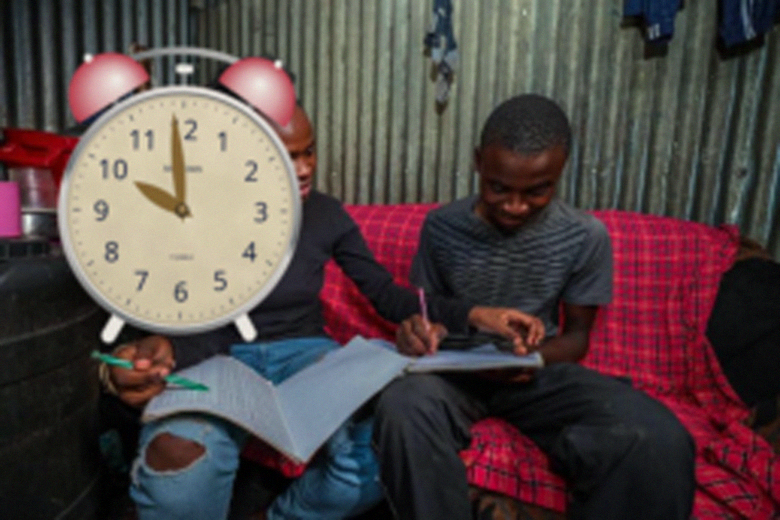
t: 9:59
